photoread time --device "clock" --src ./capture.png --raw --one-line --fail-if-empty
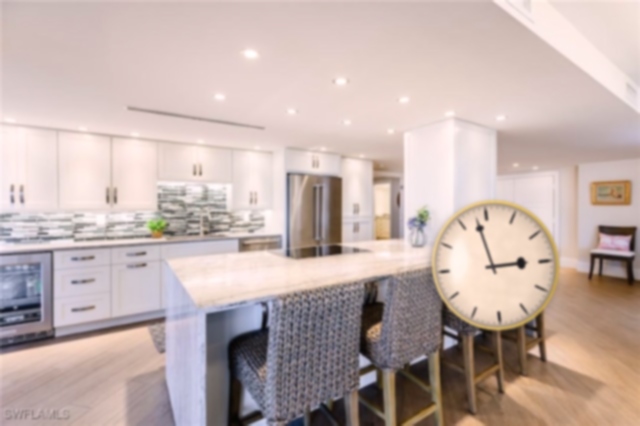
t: 2:58
